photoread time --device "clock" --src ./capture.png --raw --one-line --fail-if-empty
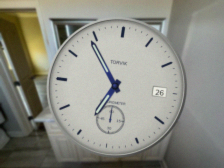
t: 6:54
